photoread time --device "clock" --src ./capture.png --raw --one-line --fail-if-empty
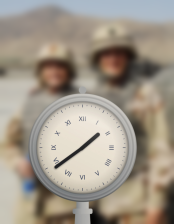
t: 1:39
